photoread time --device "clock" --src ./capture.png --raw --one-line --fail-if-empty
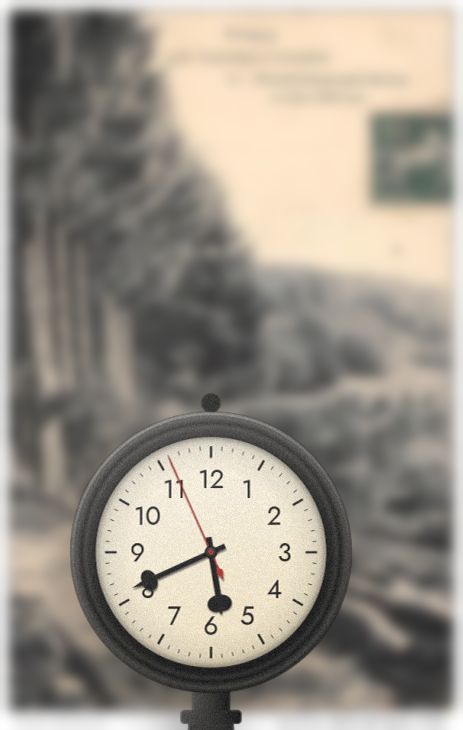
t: 5:40:56
